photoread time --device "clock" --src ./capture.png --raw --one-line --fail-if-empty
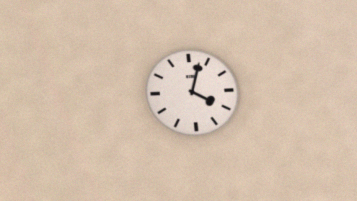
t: 4:03
